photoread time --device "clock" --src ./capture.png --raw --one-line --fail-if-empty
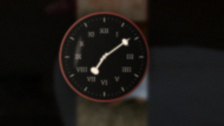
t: 7:09
